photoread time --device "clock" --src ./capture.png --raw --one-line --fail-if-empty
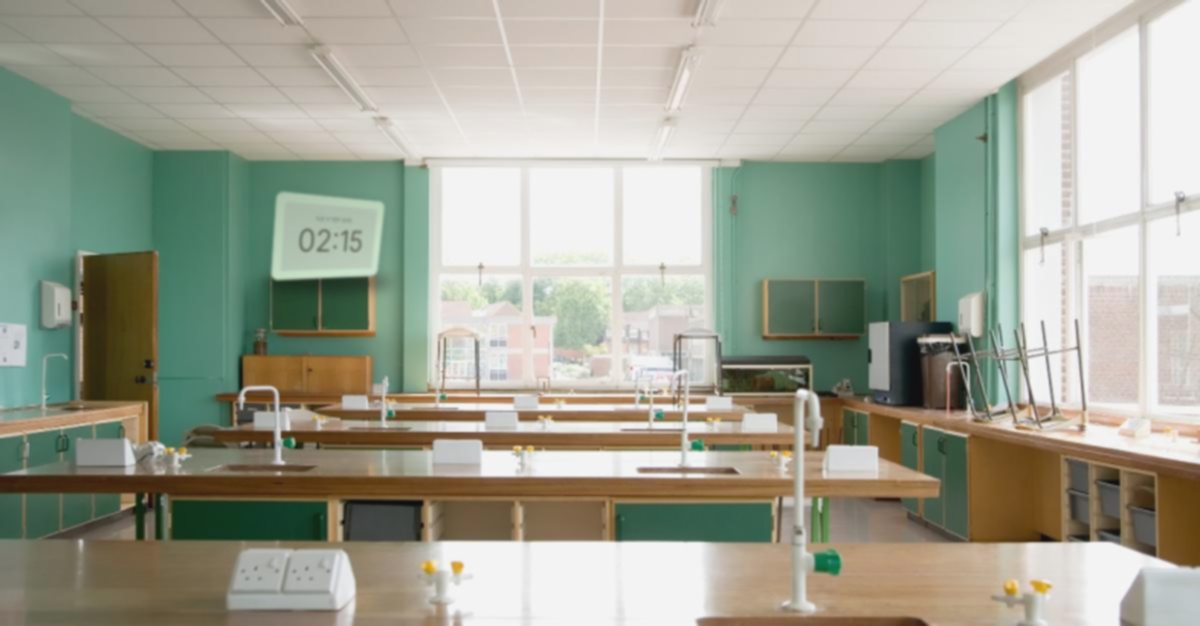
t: 2:15
